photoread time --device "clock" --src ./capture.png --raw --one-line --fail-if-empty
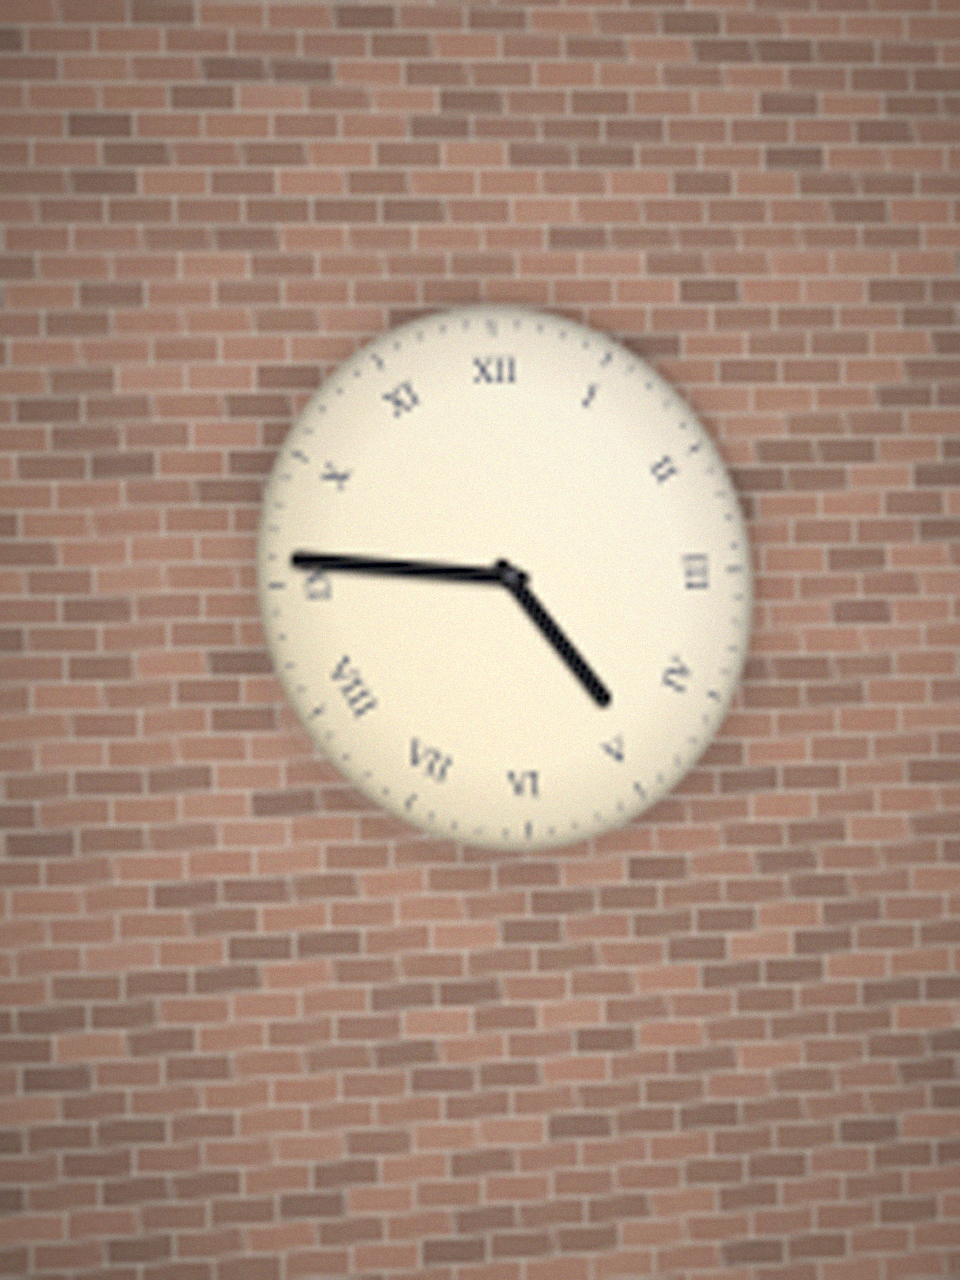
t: 4:46
